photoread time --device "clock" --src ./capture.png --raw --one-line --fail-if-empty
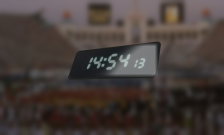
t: 14:54:13
